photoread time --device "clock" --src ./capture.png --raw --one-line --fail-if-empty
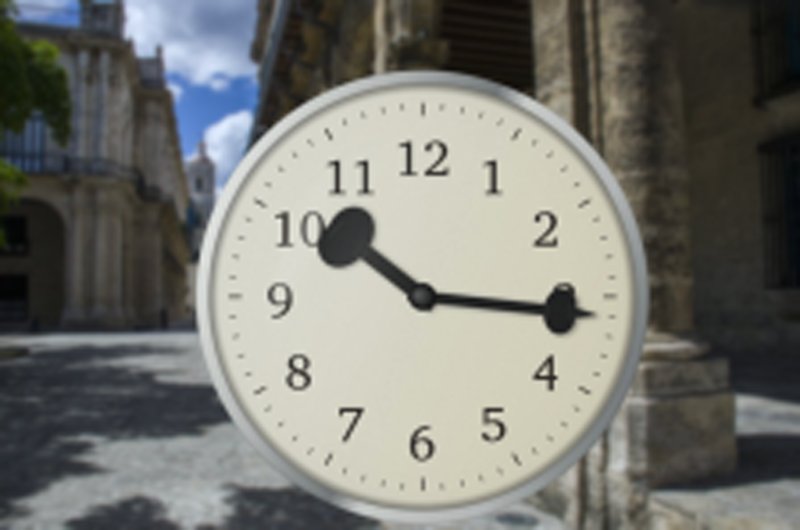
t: 10:16
